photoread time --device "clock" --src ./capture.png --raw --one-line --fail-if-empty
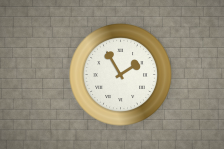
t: 1:55
